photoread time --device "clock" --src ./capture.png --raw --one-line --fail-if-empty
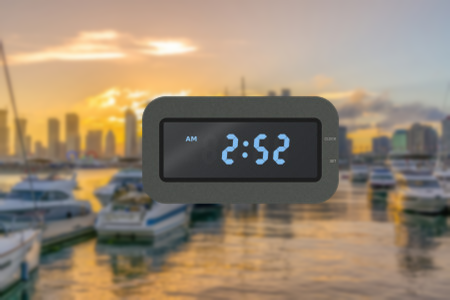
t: 2:52
